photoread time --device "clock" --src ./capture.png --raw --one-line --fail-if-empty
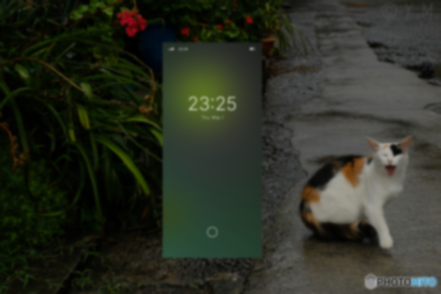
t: 23:25
